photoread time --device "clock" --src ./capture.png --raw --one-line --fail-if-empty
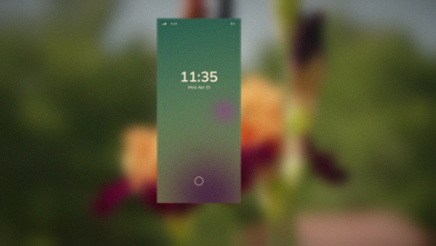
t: 11:35
